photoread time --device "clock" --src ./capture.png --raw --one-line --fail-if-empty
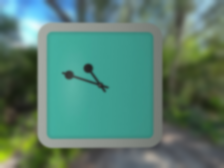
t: 10:48
